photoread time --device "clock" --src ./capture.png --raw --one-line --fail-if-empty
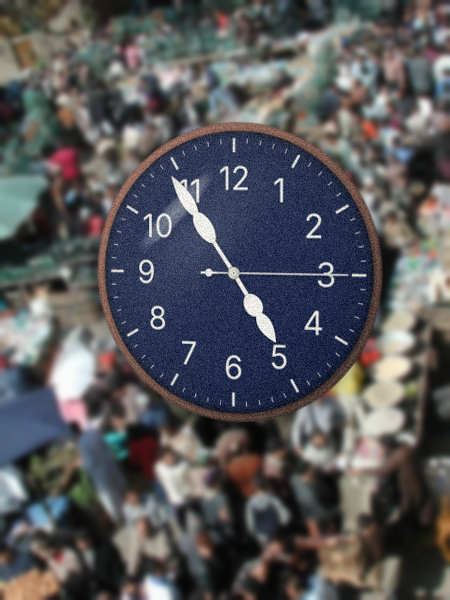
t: 4:54:15
